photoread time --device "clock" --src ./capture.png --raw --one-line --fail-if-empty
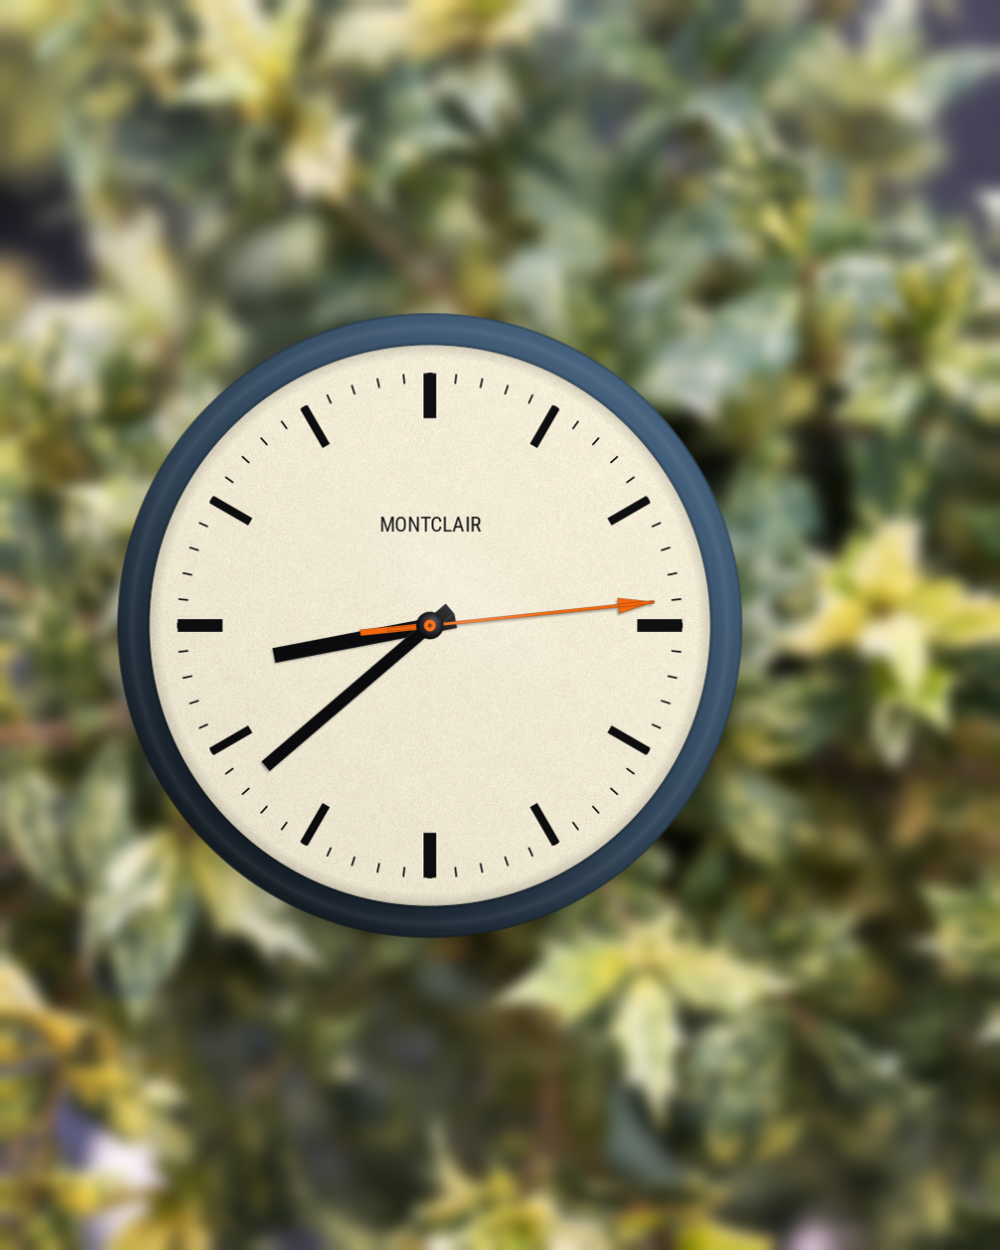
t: 8:38:14
